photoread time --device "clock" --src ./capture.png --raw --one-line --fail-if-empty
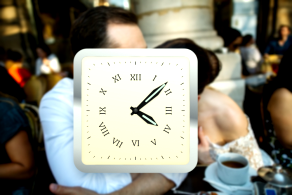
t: 4:08
